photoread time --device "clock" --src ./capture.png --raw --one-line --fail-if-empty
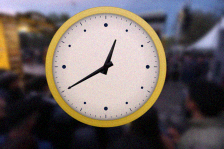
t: 12:40
